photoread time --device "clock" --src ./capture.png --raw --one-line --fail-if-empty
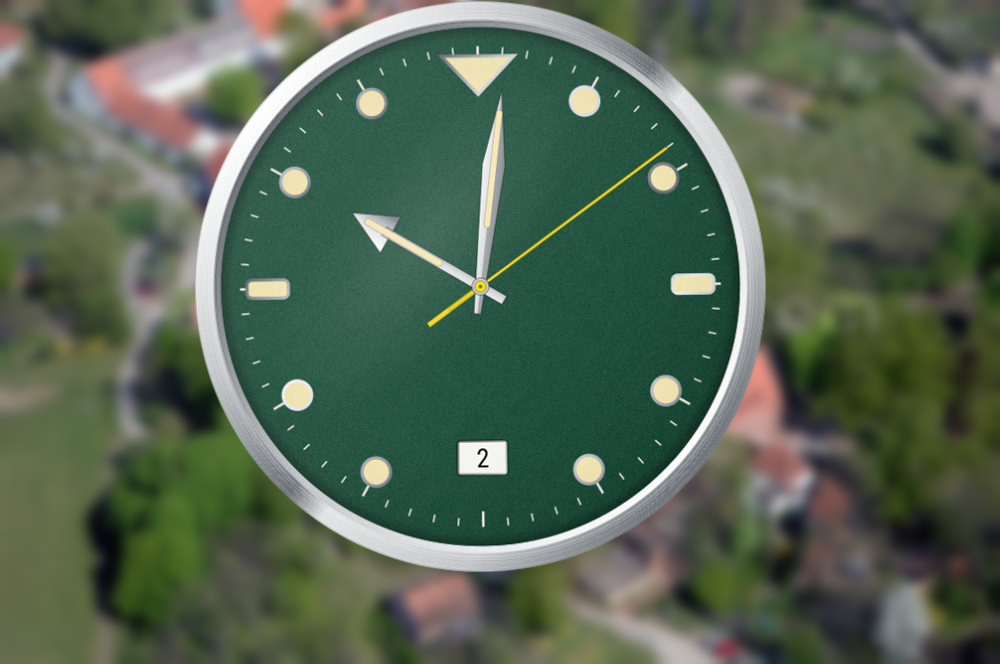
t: 10:01:09
